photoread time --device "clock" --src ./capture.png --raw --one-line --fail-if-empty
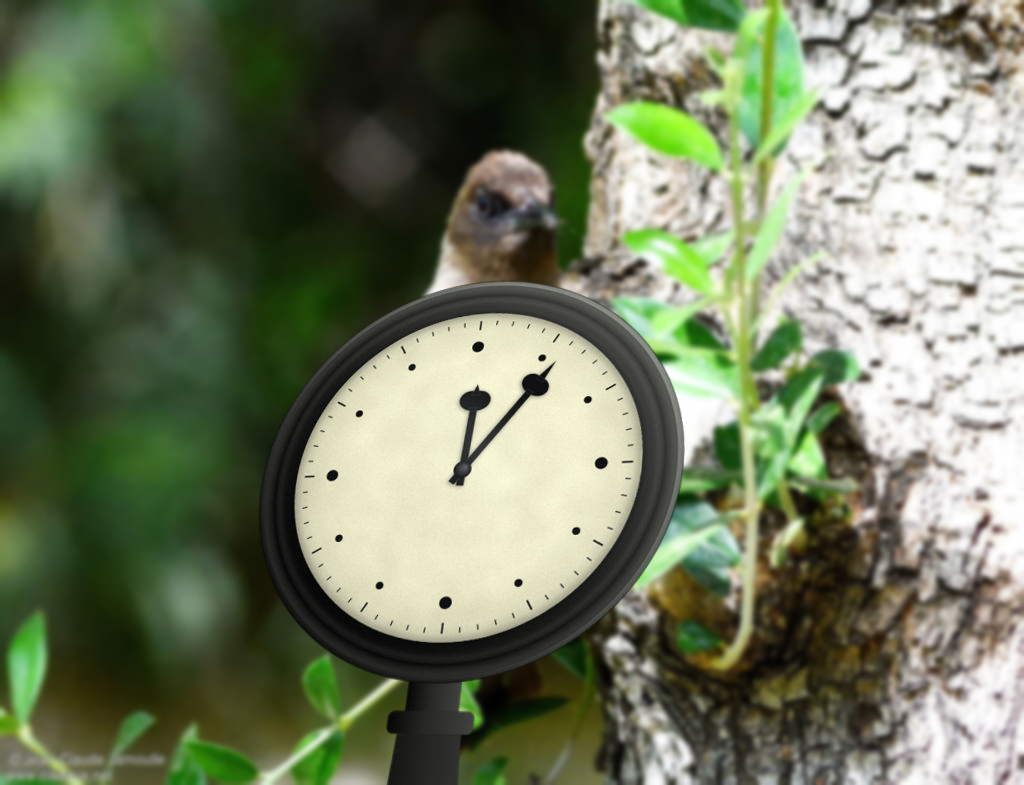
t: 12:06
